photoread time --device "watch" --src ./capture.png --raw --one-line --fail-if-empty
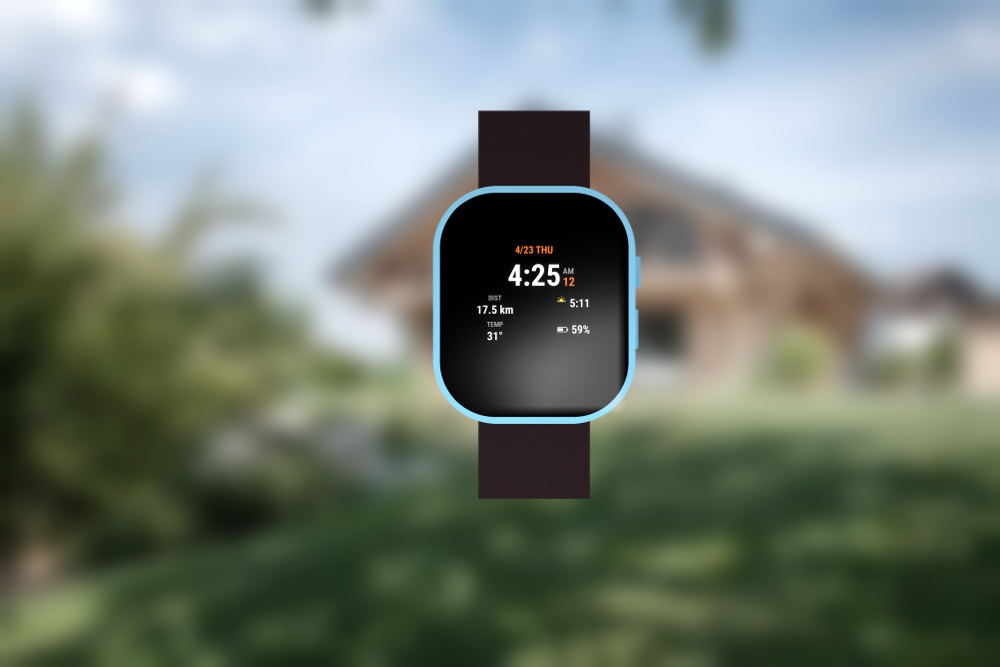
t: 4:25:12
